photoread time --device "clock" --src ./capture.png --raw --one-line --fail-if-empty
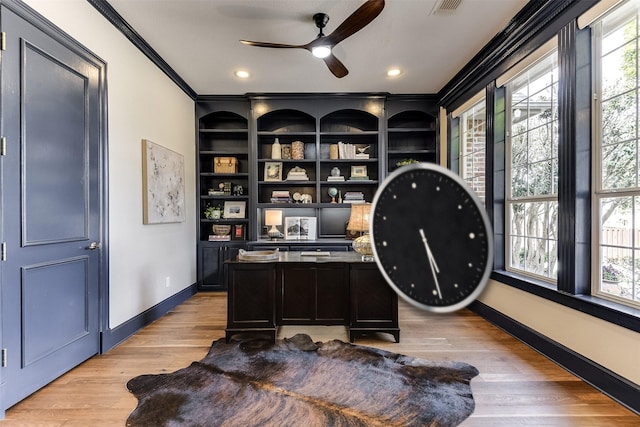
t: 5:29
